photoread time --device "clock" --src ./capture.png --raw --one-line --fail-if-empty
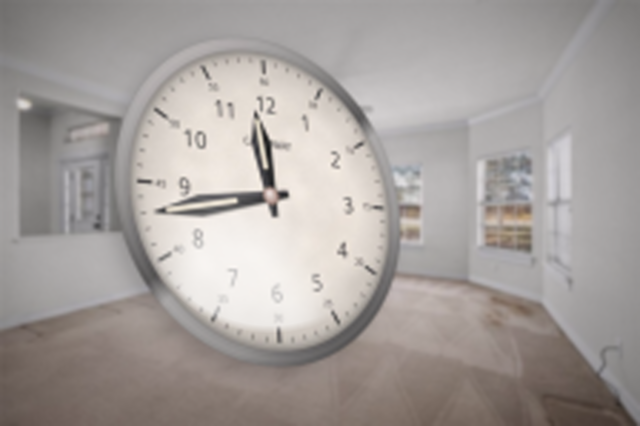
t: 11:43
